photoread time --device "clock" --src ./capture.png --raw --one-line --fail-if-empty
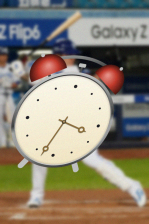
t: 3:33
